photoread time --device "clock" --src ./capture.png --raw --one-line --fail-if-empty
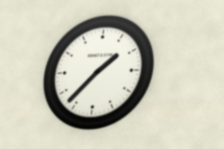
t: 1:37
